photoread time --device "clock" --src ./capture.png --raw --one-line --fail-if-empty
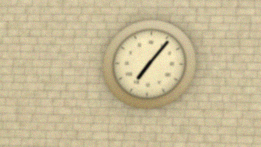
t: 7:06
